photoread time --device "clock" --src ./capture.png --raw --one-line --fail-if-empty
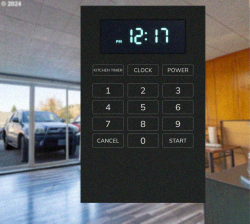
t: 12:17
